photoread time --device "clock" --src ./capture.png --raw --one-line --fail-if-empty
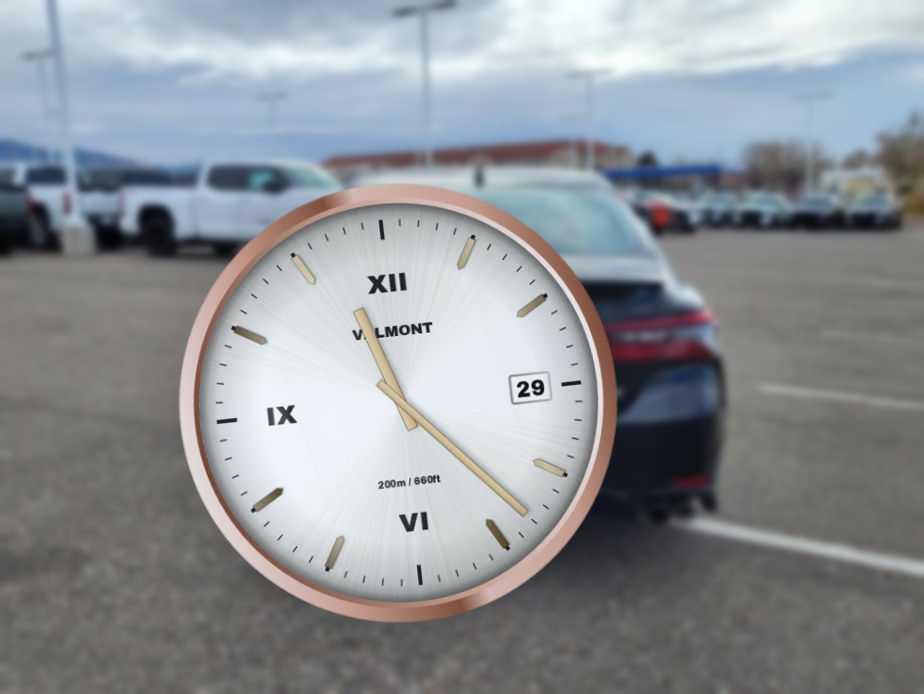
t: 11:23
